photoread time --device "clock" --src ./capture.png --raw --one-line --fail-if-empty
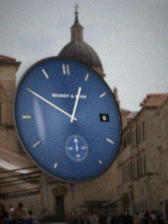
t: 12:50
